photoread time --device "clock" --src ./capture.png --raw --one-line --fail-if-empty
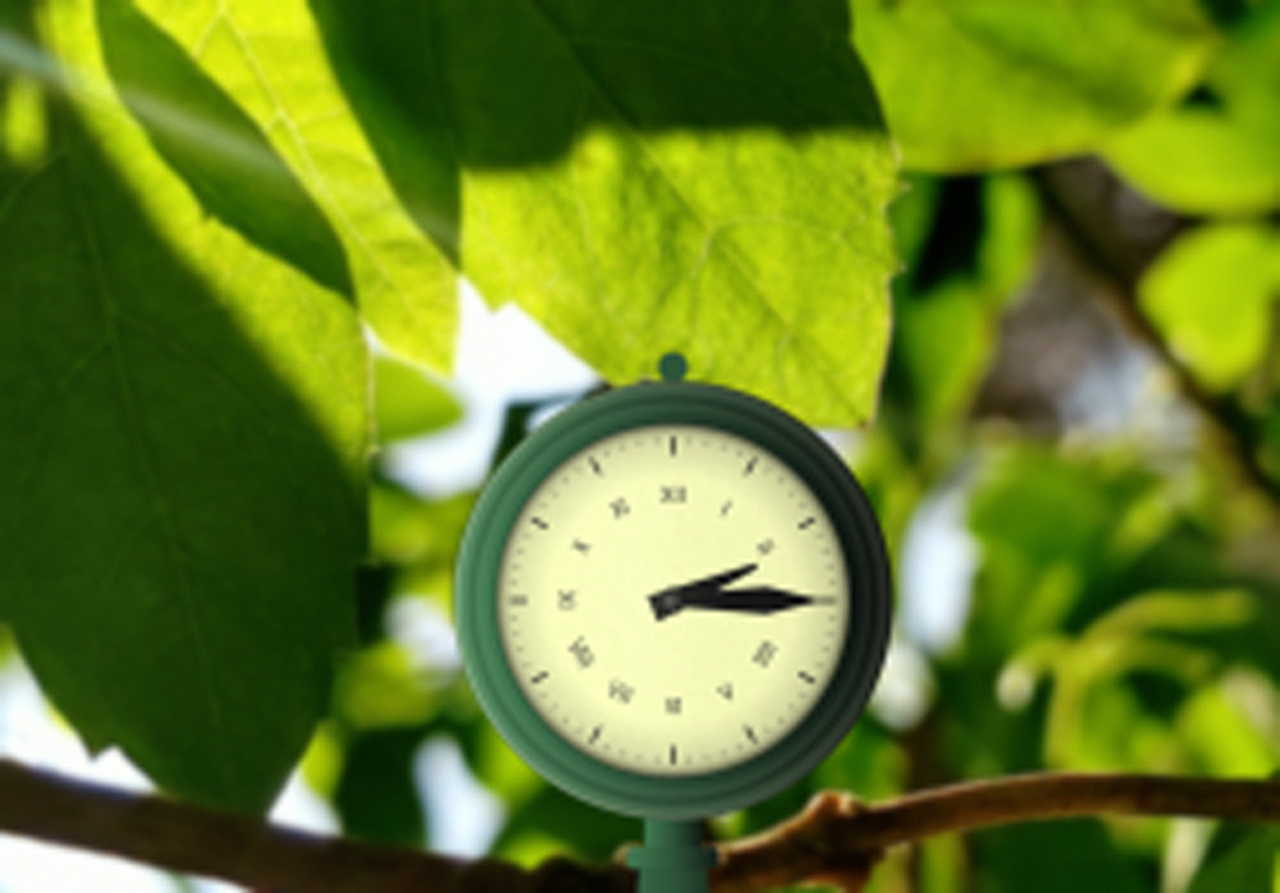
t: 2:15
